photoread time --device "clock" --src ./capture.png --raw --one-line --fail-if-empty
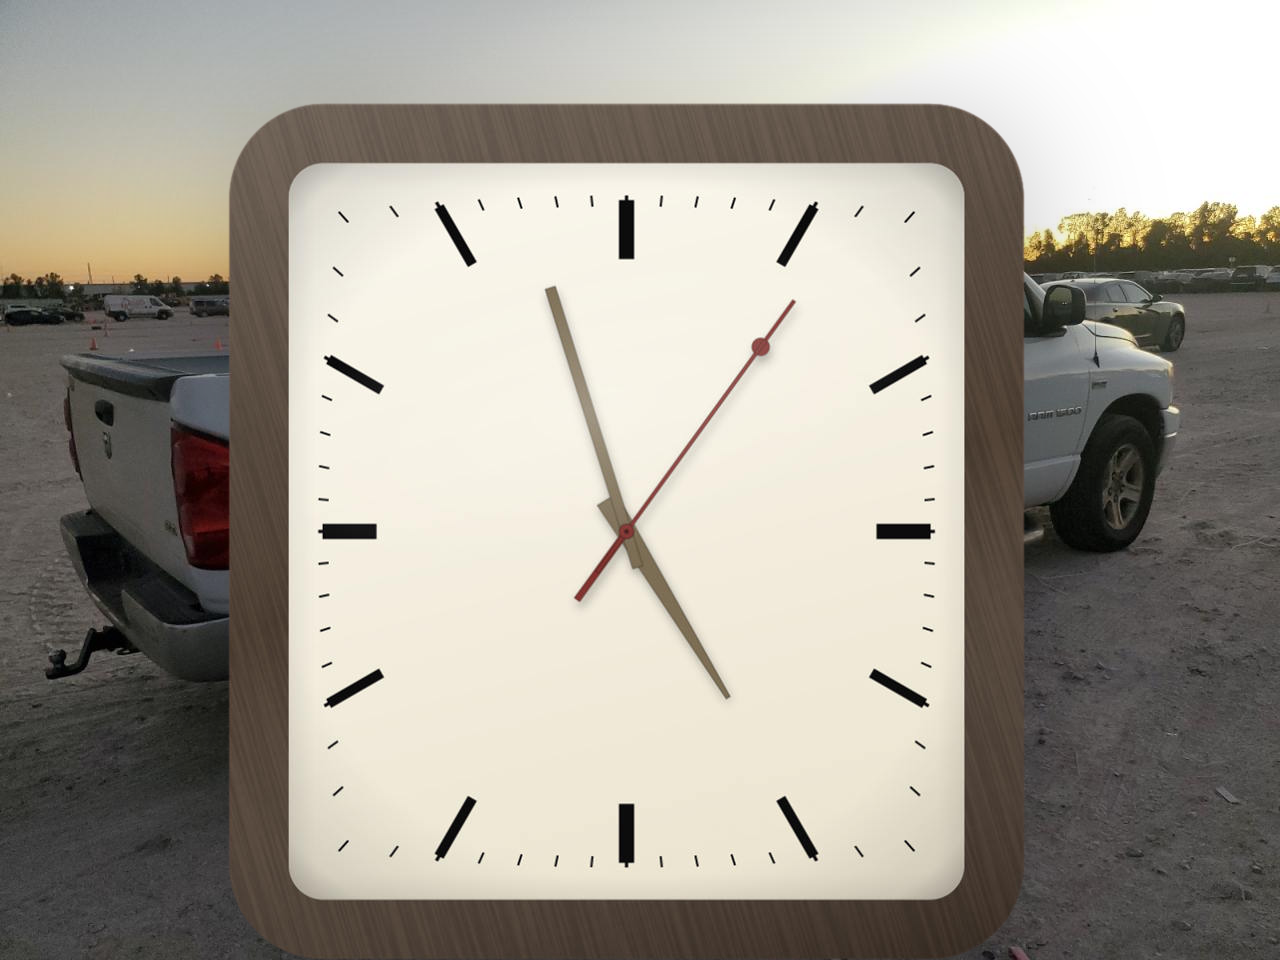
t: 4:57:06
